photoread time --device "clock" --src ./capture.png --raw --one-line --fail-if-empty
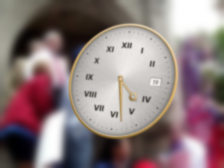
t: 4:28
